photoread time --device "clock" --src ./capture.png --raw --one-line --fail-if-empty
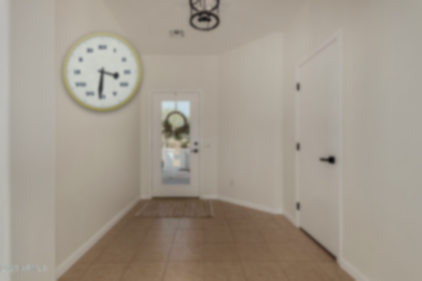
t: 3:31
